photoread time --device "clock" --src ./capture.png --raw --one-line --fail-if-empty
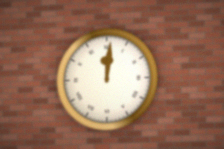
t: 12:01
